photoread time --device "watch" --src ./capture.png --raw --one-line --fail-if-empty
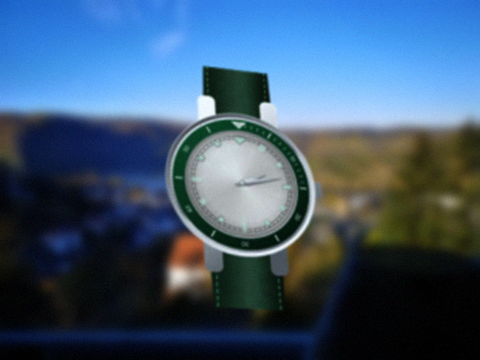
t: 2:13
